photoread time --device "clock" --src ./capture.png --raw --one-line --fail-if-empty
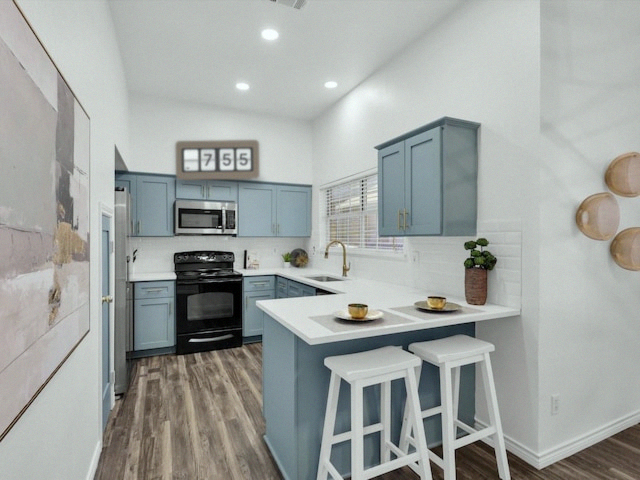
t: 7:55
